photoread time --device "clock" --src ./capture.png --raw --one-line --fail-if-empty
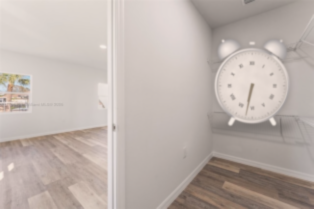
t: 6:32
